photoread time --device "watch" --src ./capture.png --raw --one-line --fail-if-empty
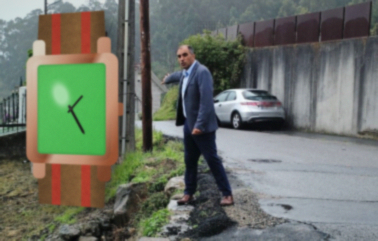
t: 1:25
